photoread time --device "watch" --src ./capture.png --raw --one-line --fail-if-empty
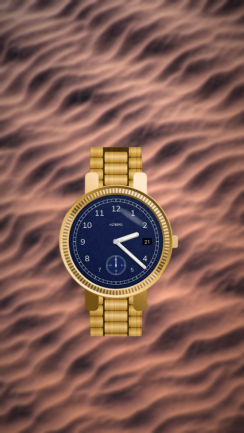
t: 2:22
